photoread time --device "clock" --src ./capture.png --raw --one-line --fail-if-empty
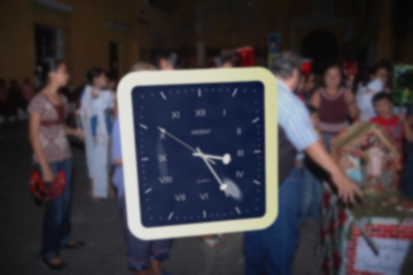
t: 3:24:51
